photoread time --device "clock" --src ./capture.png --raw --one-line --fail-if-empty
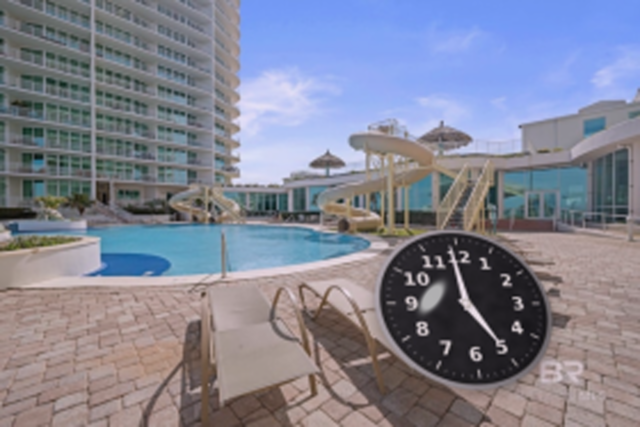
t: 4:59
